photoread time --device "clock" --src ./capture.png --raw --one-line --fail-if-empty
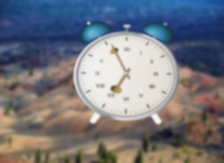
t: 6:56
